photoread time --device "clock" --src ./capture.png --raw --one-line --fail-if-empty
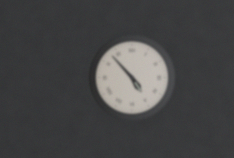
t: 4:53
